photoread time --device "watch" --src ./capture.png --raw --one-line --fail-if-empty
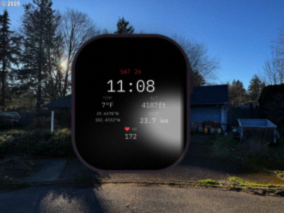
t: 11:08
